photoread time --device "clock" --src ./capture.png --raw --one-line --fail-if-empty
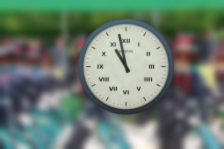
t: 10:58
